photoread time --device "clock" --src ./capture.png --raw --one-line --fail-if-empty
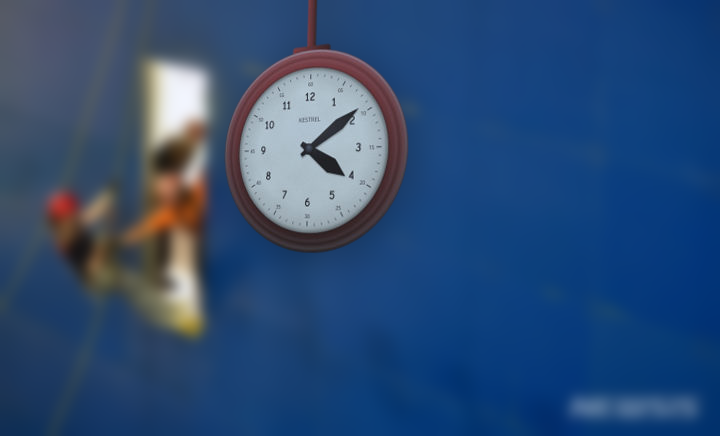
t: 4:09
